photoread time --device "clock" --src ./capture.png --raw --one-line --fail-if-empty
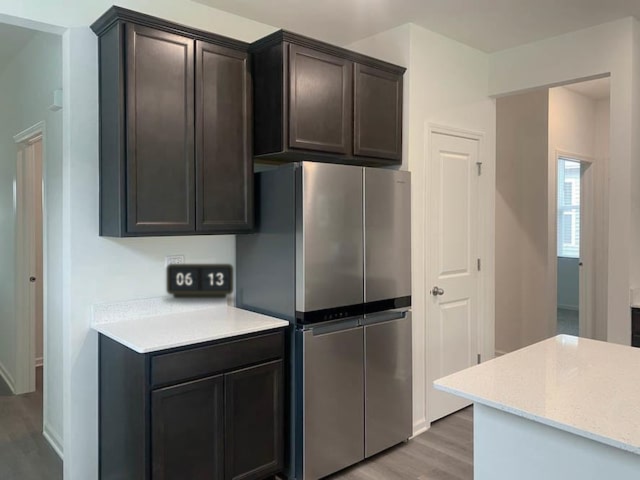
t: 6:13
